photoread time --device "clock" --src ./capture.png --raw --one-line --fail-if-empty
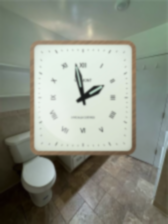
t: 1:58
